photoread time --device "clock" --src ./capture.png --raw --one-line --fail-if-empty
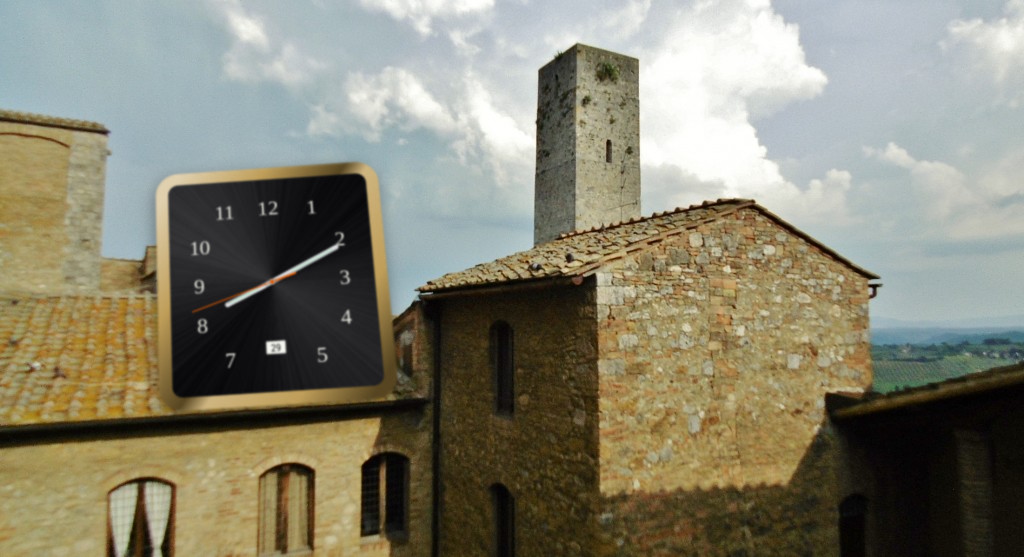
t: 8:10:42
